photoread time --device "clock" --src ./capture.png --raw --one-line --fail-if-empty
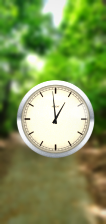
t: 12:59
